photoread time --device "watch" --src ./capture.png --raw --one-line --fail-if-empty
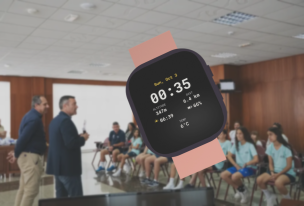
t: 0:35
